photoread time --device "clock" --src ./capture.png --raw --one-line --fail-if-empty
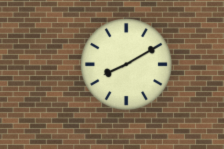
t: 8:10
